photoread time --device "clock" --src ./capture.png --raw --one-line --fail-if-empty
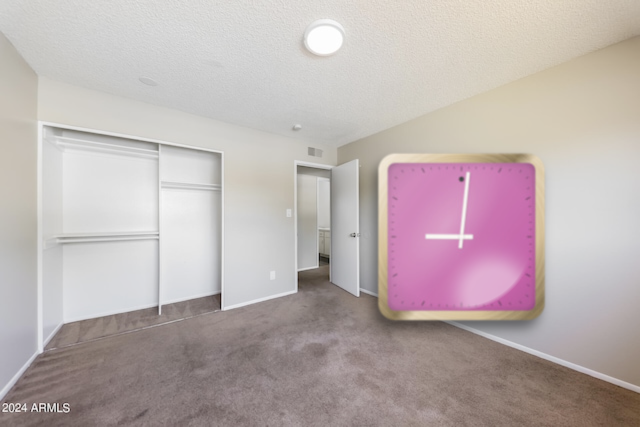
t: 9:01
